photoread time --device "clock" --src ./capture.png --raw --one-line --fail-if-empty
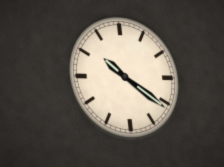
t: 10:21
